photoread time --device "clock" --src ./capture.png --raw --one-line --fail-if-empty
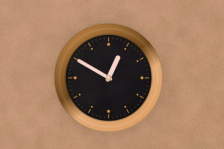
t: 12:50
